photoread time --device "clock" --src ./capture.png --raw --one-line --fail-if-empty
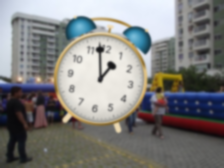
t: 12:58
